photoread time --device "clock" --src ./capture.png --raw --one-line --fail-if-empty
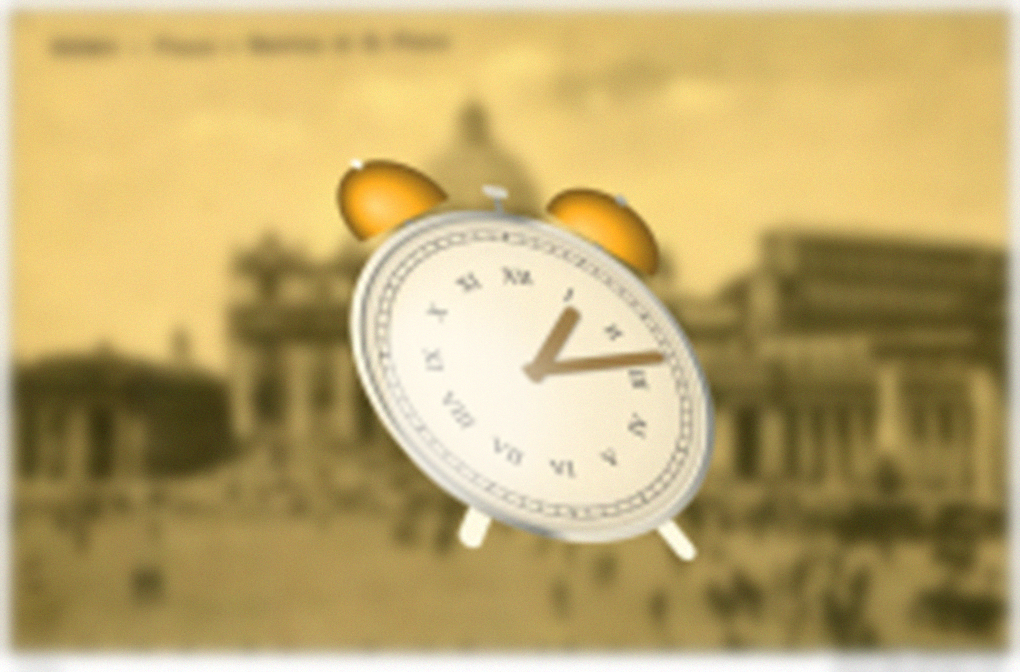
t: 1:13
